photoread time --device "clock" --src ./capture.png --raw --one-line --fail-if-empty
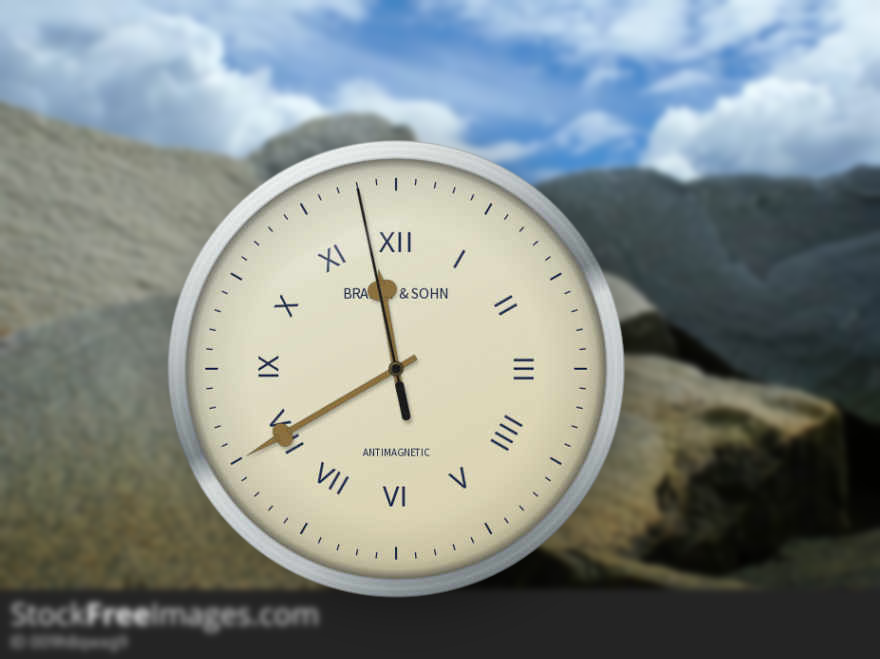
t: 11:39:58
